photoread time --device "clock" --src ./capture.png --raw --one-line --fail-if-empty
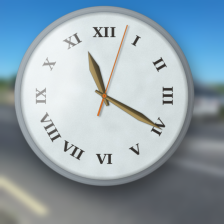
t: 11:20:03
